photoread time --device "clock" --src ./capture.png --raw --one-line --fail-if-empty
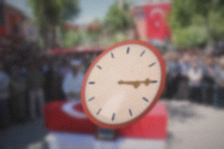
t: 3:15
